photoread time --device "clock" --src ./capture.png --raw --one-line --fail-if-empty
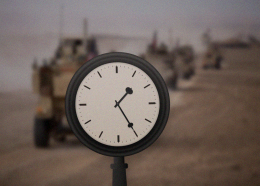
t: 1:25
